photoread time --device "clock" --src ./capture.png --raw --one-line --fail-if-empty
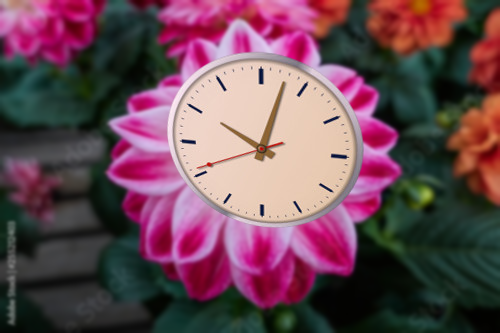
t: 10:02:41
